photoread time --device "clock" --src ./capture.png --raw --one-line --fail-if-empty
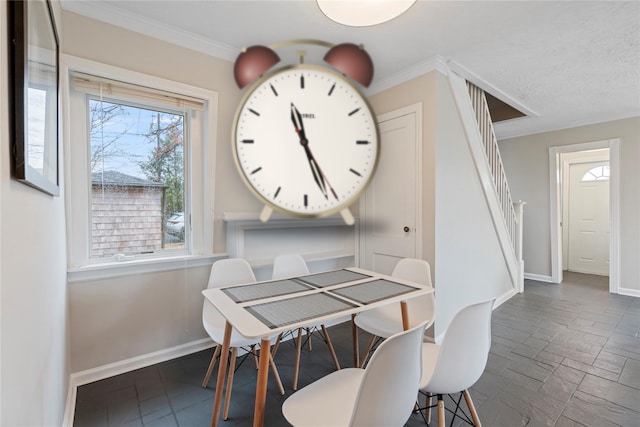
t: 11:26:25
